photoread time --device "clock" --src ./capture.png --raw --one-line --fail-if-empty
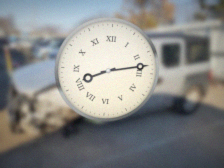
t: 8:13
